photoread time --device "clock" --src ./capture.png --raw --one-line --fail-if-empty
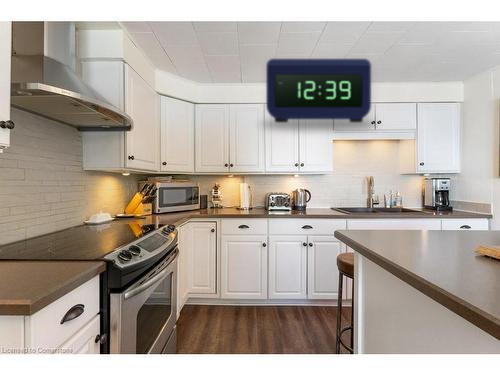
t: 12:39
